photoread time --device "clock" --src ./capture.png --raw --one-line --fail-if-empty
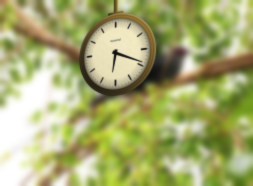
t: 6:19
